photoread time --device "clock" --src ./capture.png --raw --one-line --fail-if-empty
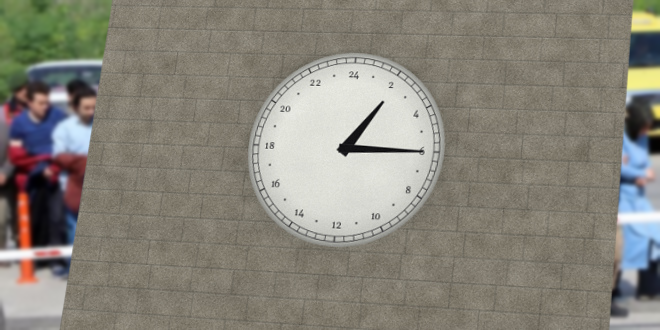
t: 2:15
